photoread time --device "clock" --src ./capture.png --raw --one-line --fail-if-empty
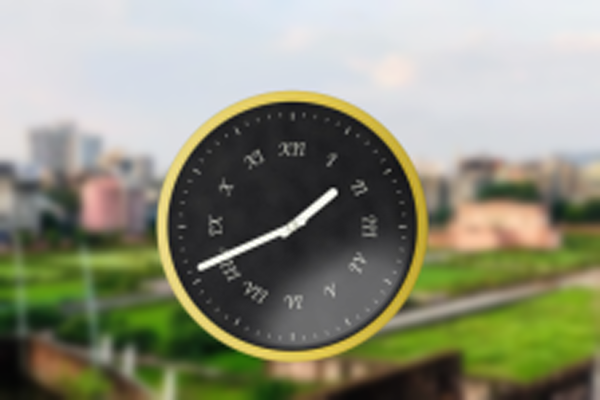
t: 1:41
